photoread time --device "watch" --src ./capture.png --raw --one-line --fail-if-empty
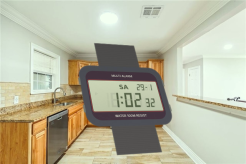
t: 1:02:32
